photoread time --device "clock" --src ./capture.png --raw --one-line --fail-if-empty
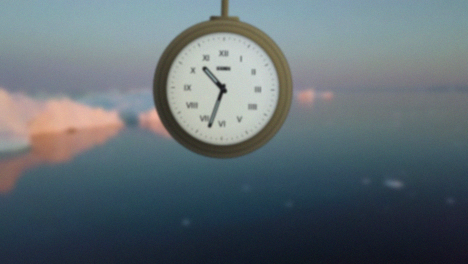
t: 10:33
